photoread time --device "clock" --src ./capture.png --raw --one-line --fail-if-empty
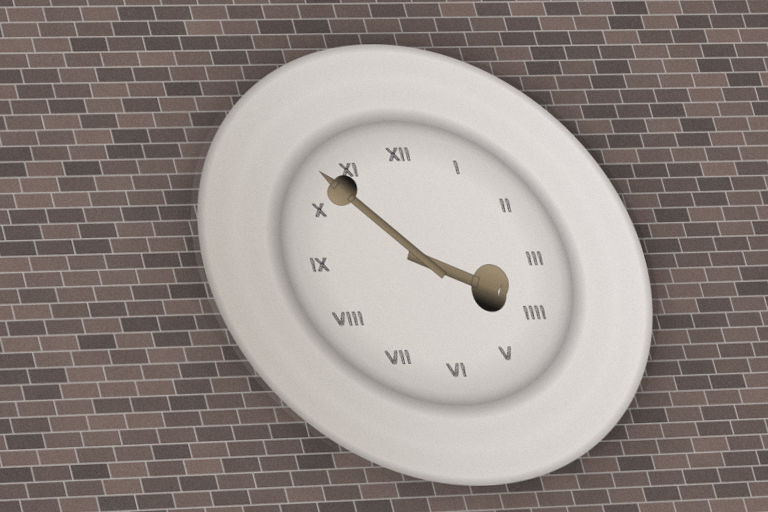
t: 3:53
